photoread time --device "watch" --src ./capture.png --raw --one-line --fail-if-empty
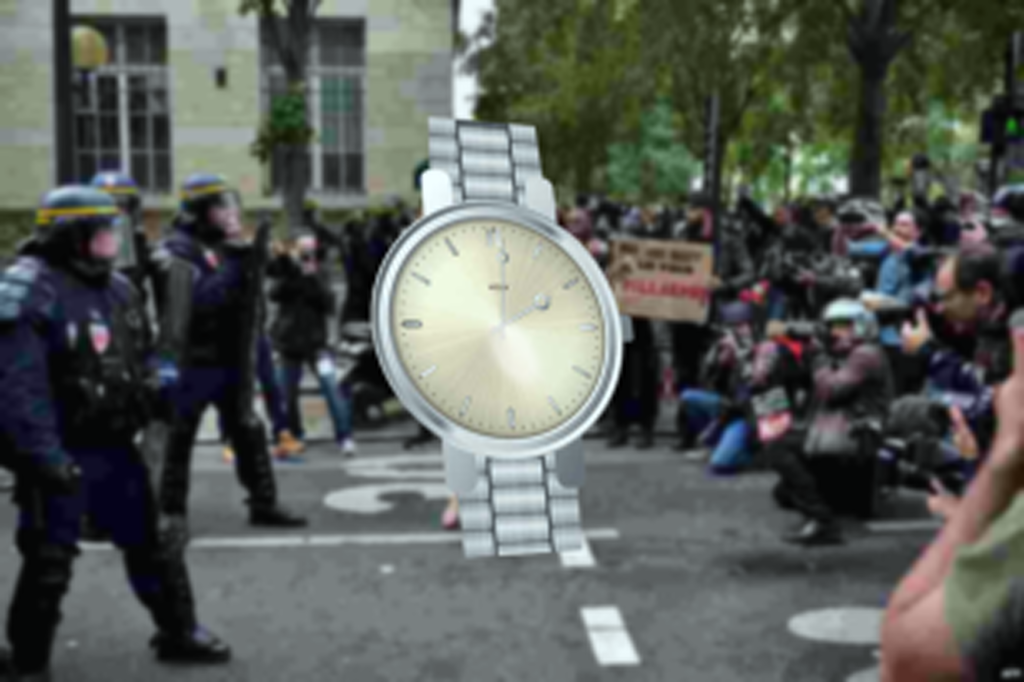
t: 2:01
